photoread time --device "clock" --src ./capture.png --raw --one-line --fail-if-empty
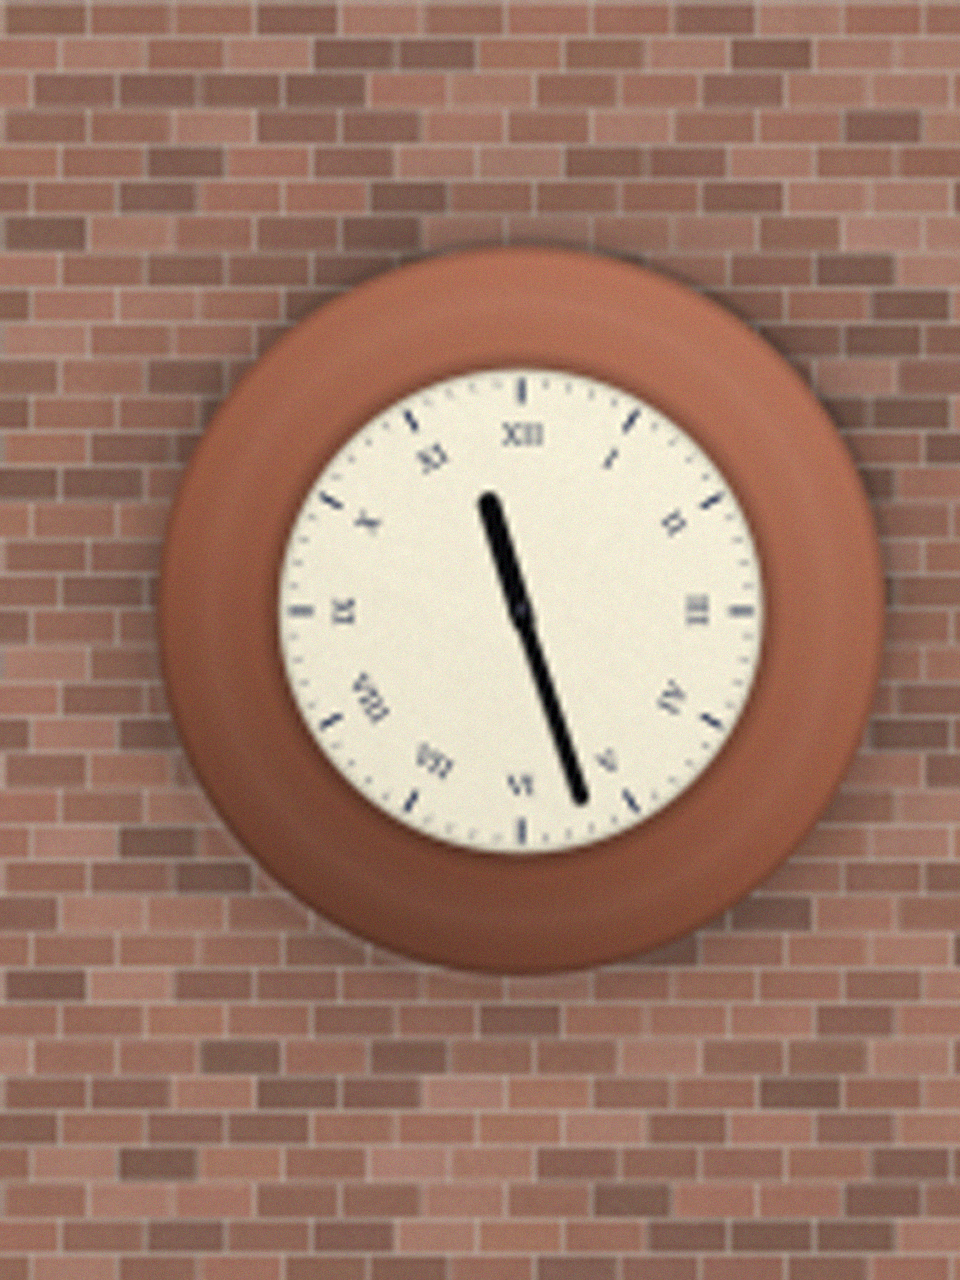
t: 11:27
